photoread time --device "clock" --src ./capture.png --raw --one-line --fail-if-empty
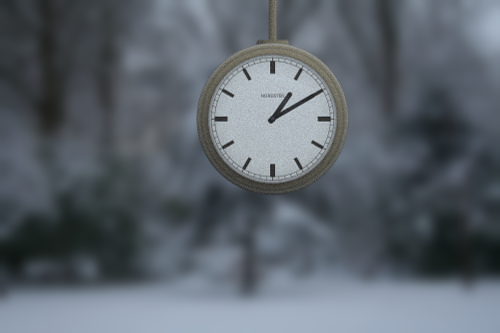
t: 1:10
